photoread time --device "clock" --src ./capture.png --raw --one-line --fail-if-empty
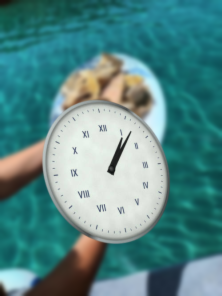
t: 1:07
